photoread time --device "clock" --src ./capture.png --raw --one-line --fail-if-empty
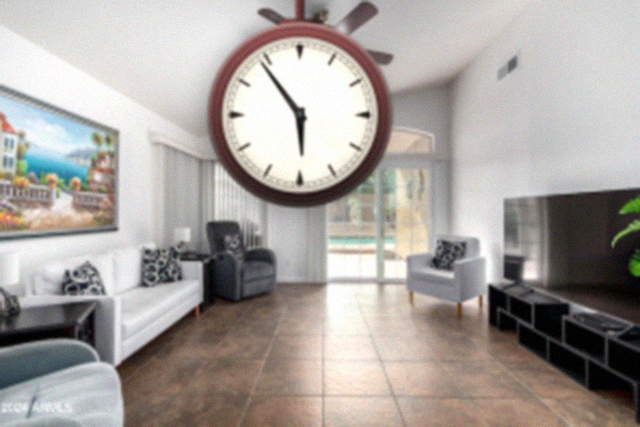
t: 5:54
